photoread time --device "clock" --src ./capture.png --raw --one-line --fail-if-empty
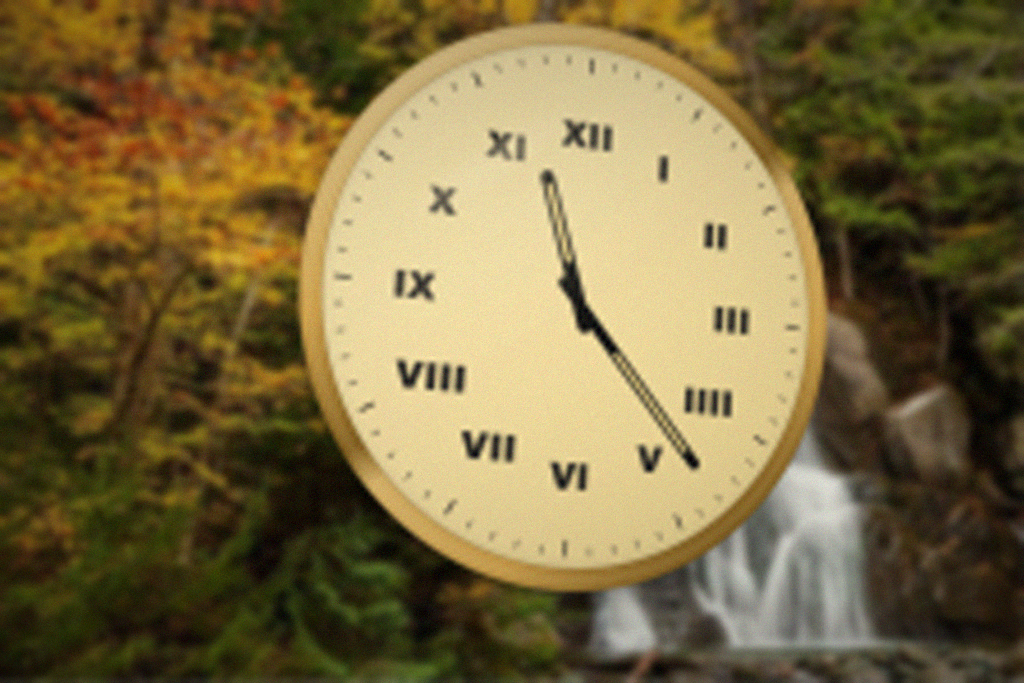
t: 11:23
